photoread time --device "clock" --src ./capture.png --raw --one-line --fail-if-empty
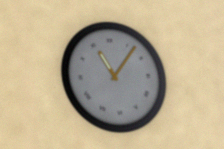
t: 11:07
